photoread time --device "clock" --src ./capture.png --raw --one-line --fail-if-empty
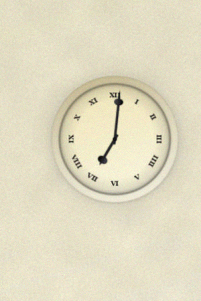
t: 7:01
